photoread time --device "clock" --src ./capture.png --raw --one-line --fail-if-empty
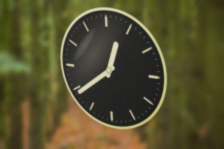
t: 12:39
